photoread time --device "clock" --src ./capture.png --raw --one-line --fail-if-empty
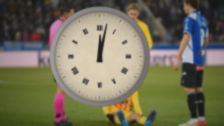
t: 12:02
